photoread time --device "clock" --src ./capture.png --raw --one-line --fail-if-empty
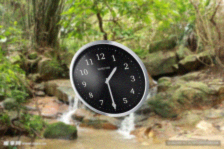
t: 1:30
